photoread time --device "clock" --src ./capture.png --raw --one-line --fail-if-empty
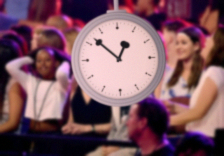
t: 12:52
